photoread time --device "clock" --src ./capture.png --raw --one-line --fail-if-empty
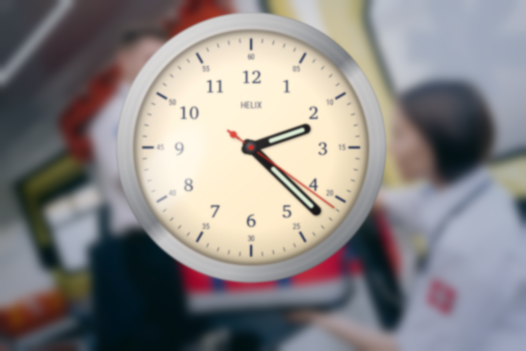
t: 2:22:21
